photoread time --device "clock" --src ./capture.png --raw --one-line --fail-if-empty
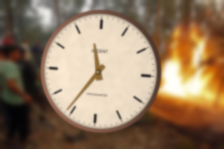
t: 11:36
